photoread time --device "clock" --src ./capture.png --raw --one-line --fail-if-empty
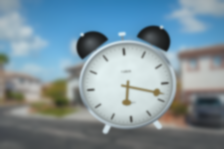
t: 6:18
